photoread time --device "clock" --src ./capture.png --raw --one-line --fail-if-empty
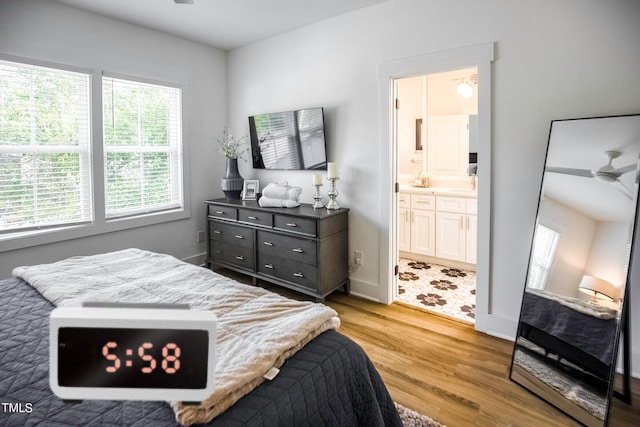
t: 5:58
